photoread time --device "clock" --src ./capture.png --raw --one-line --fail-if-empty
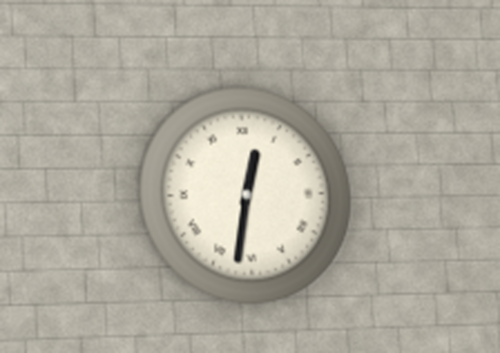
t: 12:32
